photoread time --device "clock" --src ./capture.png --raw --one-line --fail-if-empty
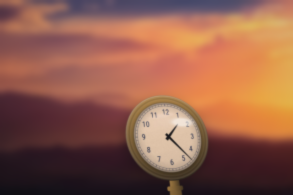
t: 1:23
